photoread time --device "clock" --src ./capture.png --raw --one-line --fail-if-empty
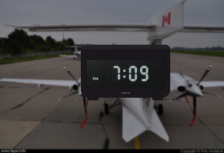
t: 7:09
